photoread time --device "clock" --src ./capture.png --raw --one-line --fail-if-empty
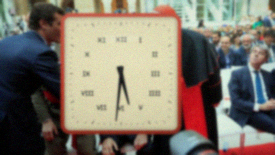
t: 5:31
